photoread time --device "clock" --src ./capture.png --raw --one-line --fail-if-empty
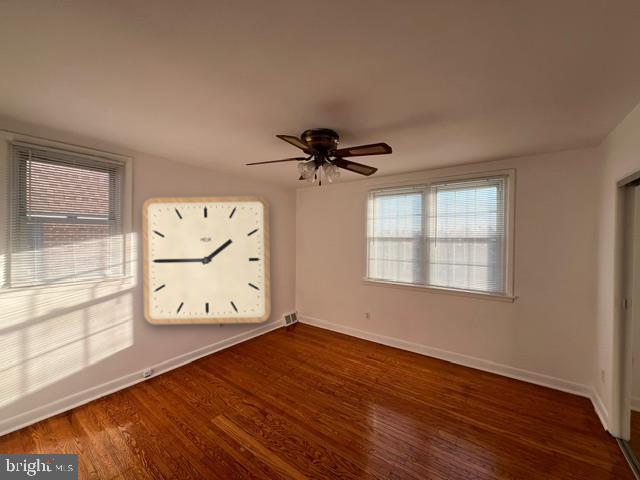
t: 1:45
